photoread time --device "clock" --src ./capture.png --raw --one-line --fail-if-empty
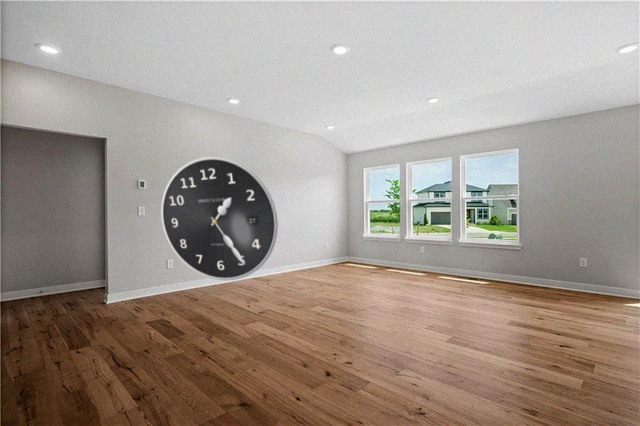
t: 1:25
